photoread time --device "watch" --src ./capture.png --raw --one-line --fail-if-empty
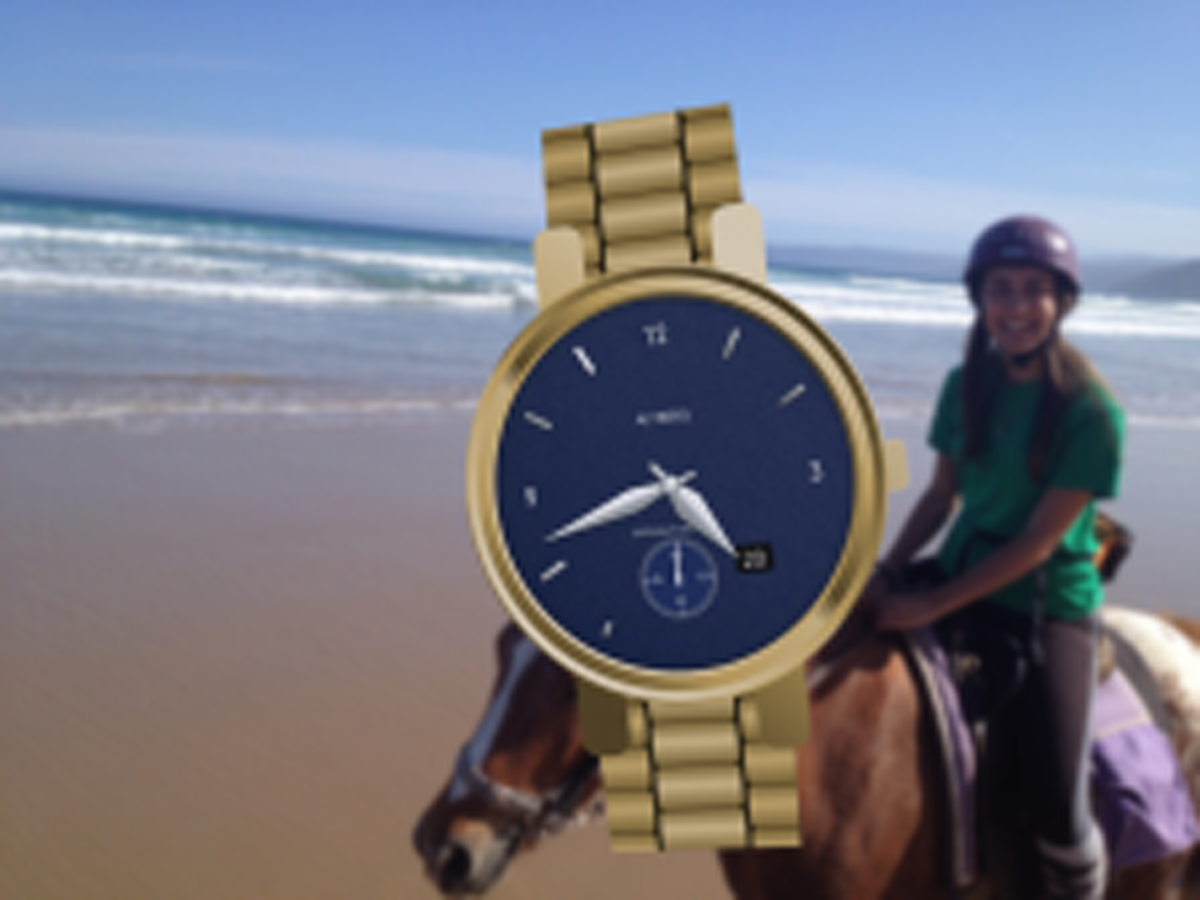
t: 4:42
